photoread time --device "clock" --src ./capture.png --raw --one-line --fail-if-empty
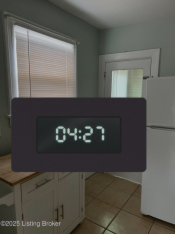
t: 4:27
